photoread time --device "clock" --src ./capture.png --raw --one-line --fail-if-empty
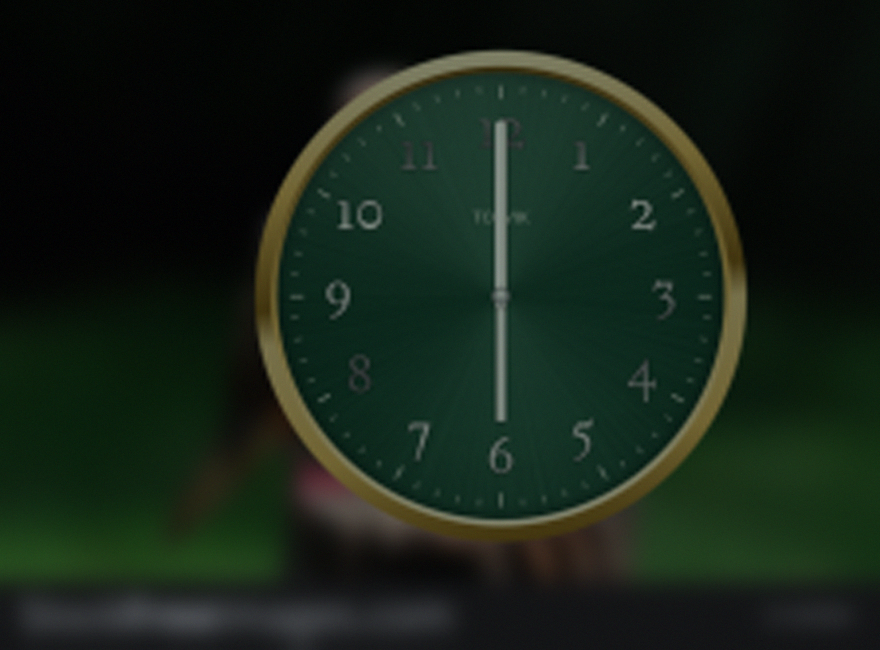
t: 6:00
